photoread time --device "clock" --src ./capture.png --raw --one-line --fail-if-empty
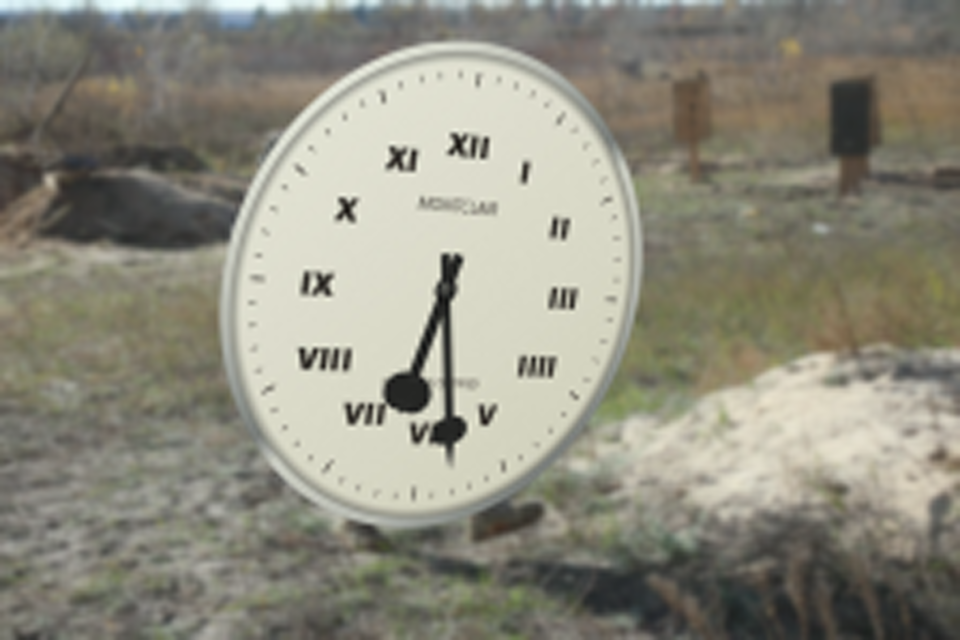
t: 6:28
